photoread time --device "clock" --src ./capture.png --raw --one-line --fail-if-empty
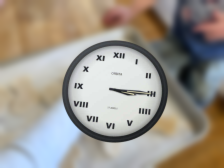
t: 3:15
